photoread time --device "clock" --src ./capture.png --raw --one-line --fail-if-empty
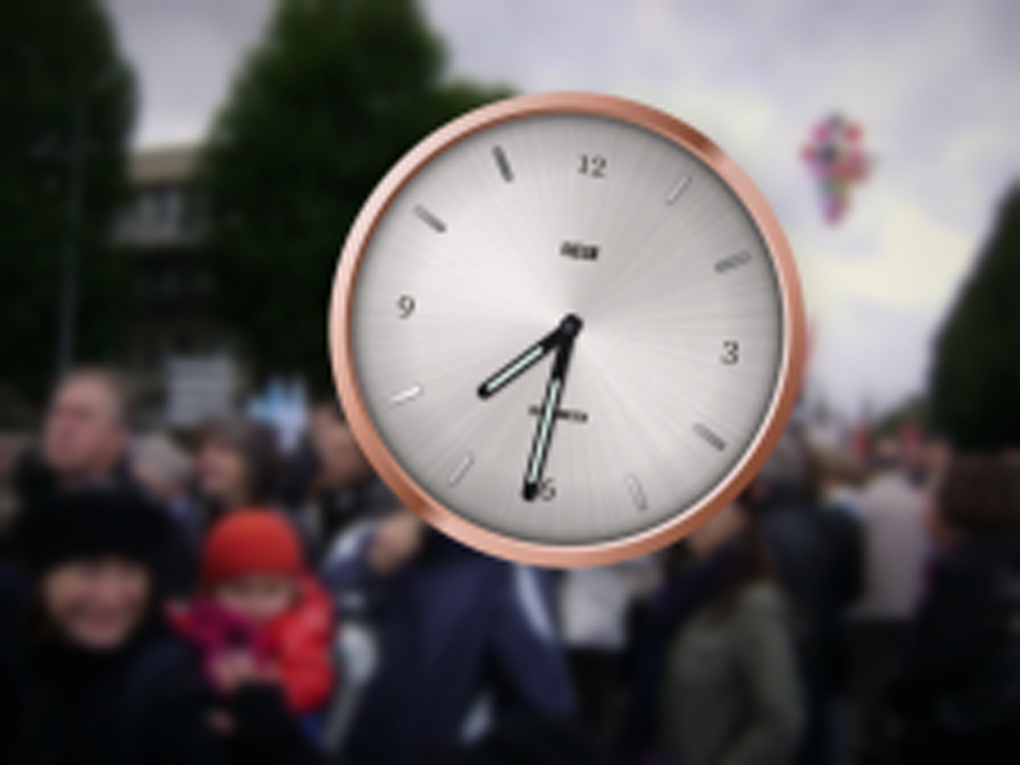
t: 7:31
